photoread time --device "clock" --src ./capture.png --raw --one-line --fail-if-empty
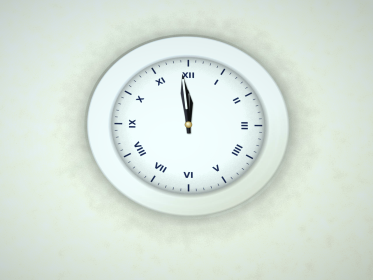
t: 11:59
